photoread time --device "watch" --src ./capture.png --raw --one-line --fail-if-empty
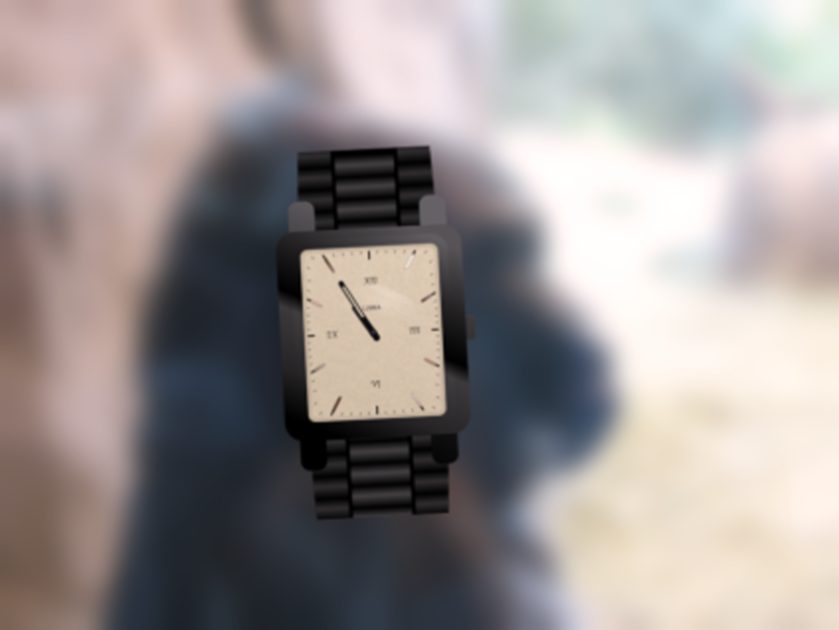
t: 10:55
